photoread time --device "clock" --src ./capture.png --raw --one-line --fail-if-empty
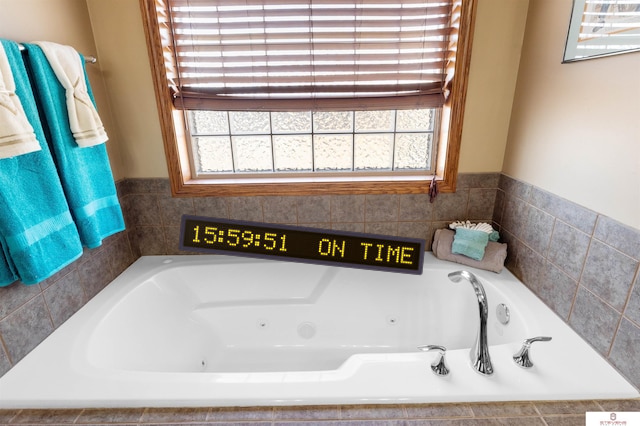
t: 15:59:51
